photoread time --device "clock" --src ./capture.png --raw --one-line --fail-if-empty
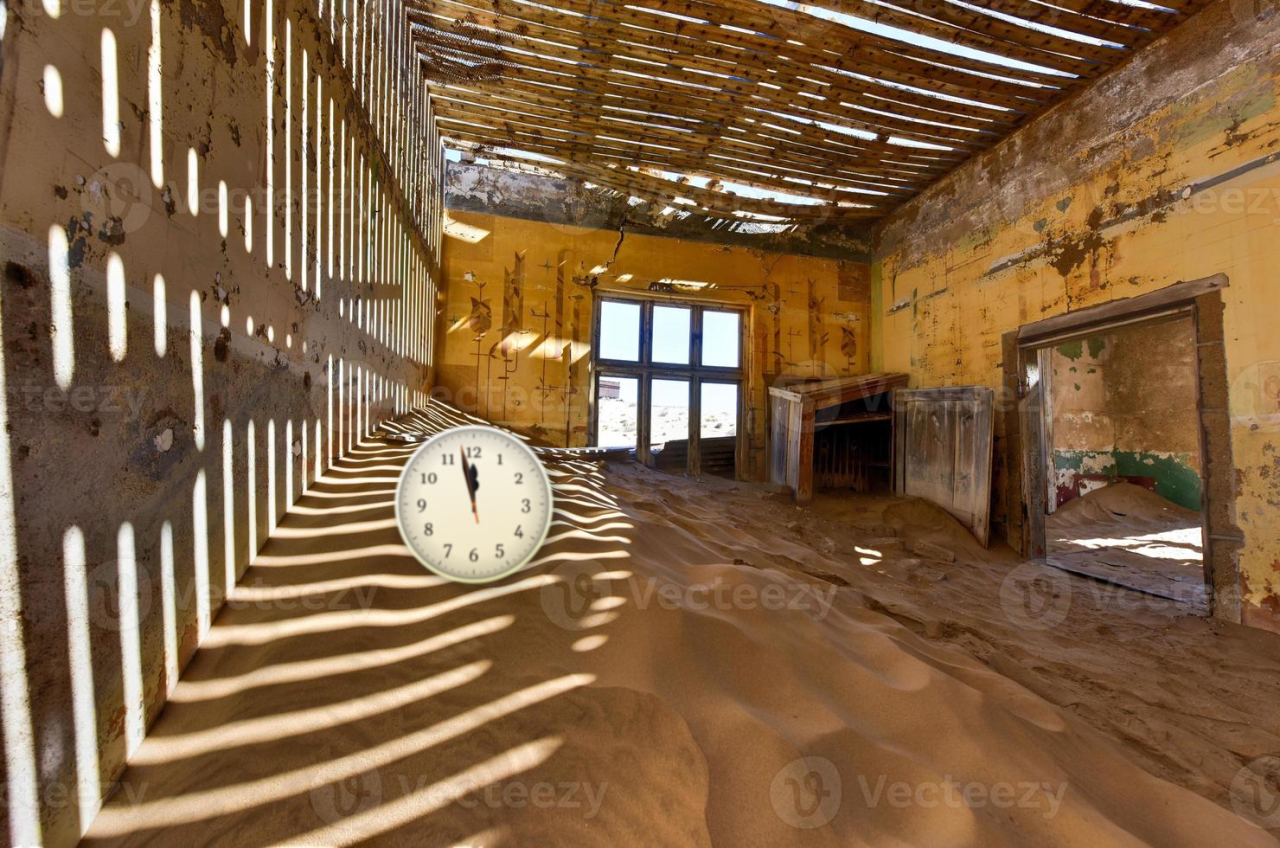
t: 11:57:58
